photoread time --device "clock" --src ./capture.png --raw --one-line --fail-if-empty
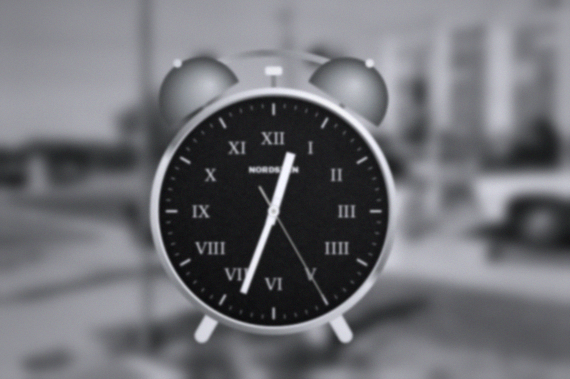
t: 12:33:25
